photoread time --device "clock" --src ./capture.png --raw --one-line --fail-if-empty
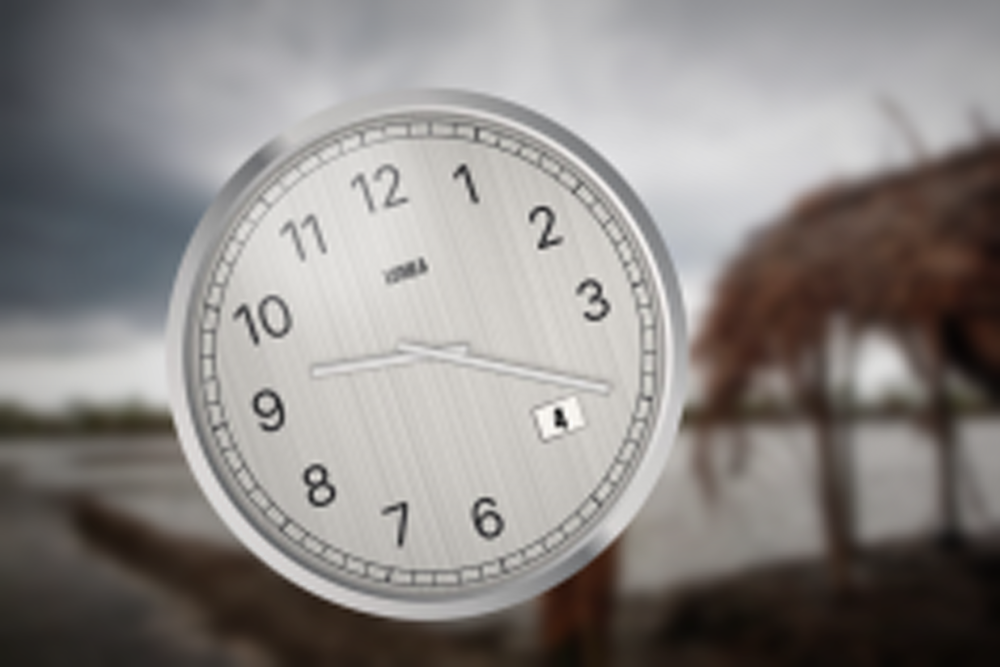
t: 9:20
